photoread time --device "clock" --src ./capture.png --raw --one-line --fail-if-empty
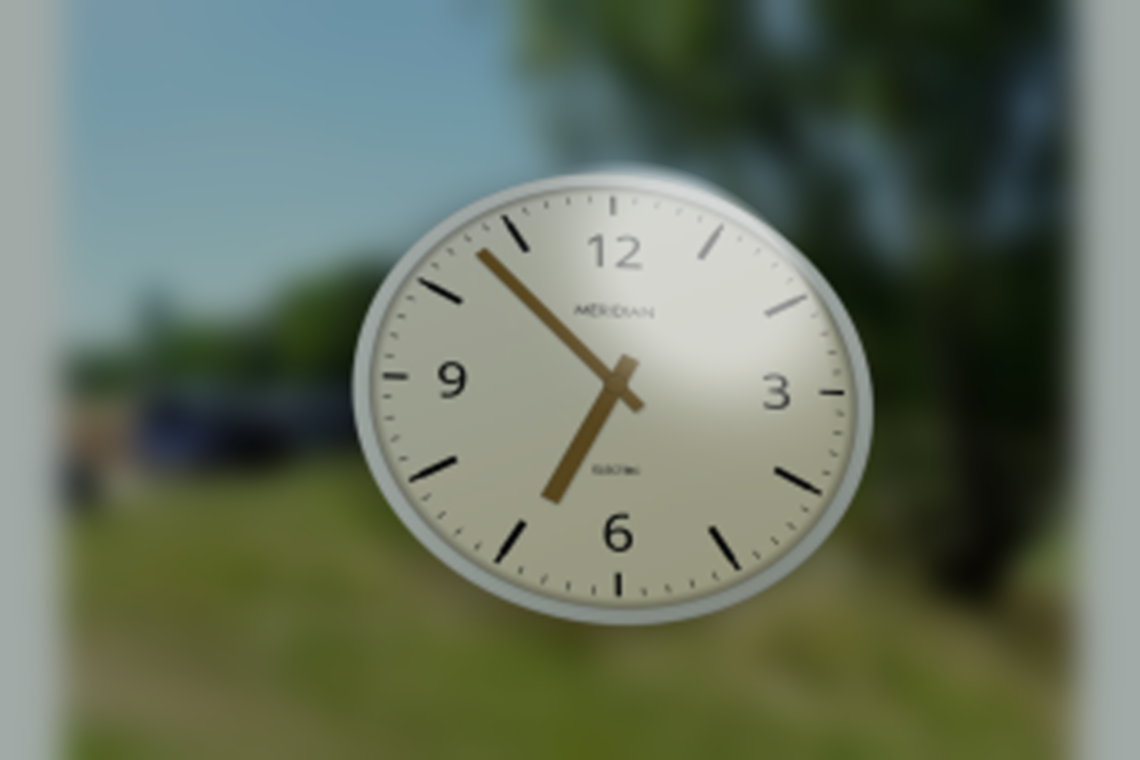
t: 6:53
